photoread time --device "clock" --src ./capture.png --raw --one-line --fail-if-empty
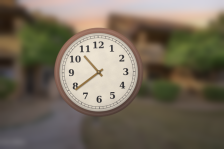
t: 10:39
